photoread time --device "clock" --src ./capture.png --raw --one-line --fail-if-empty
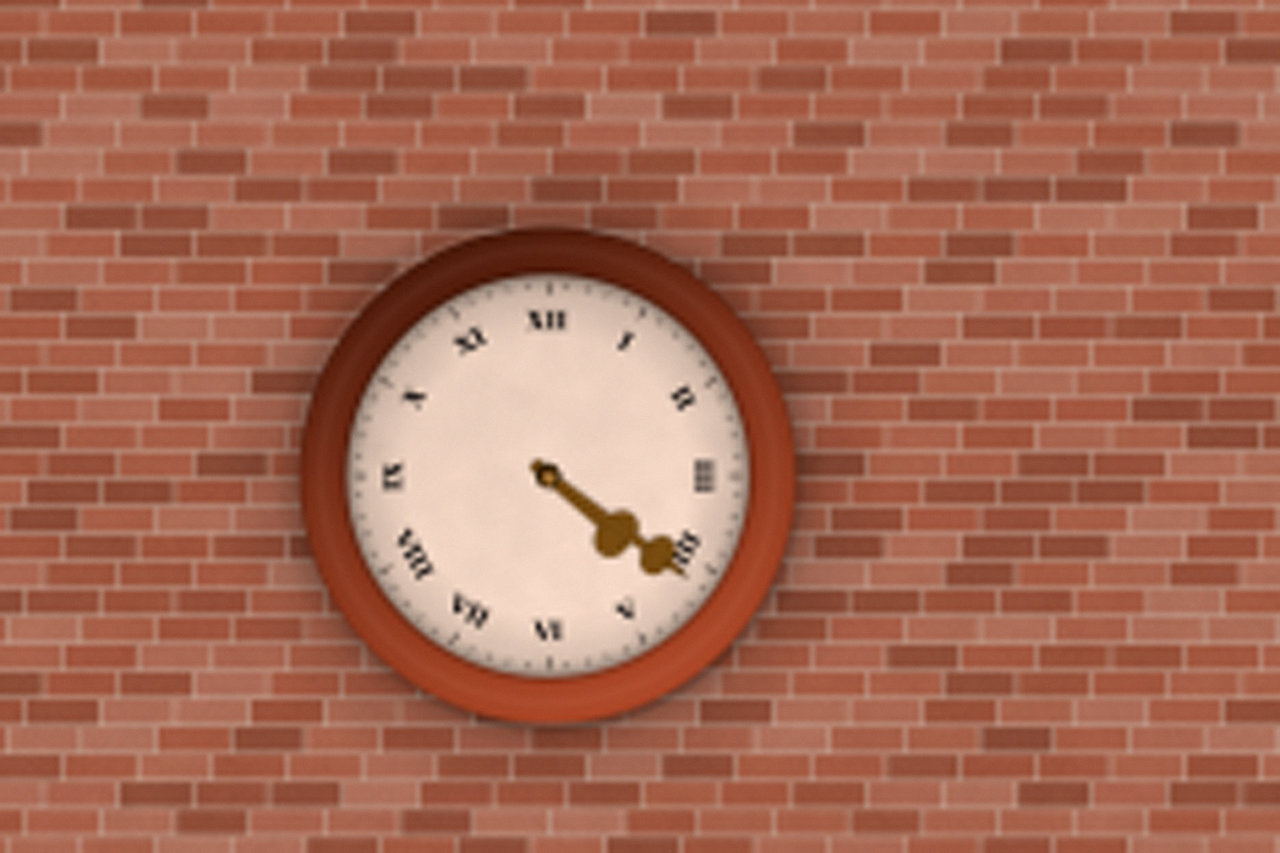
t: 4:21
